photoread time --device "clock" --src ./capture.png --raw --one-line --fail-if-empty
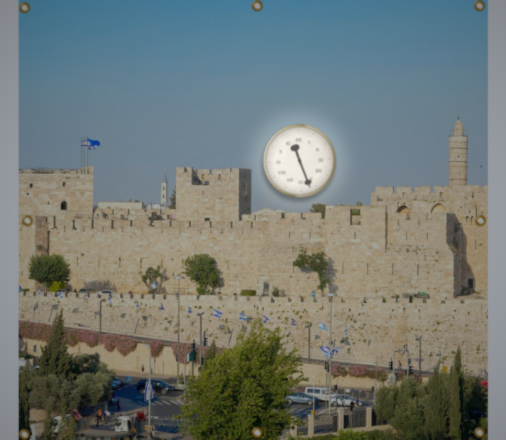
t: 11:27
